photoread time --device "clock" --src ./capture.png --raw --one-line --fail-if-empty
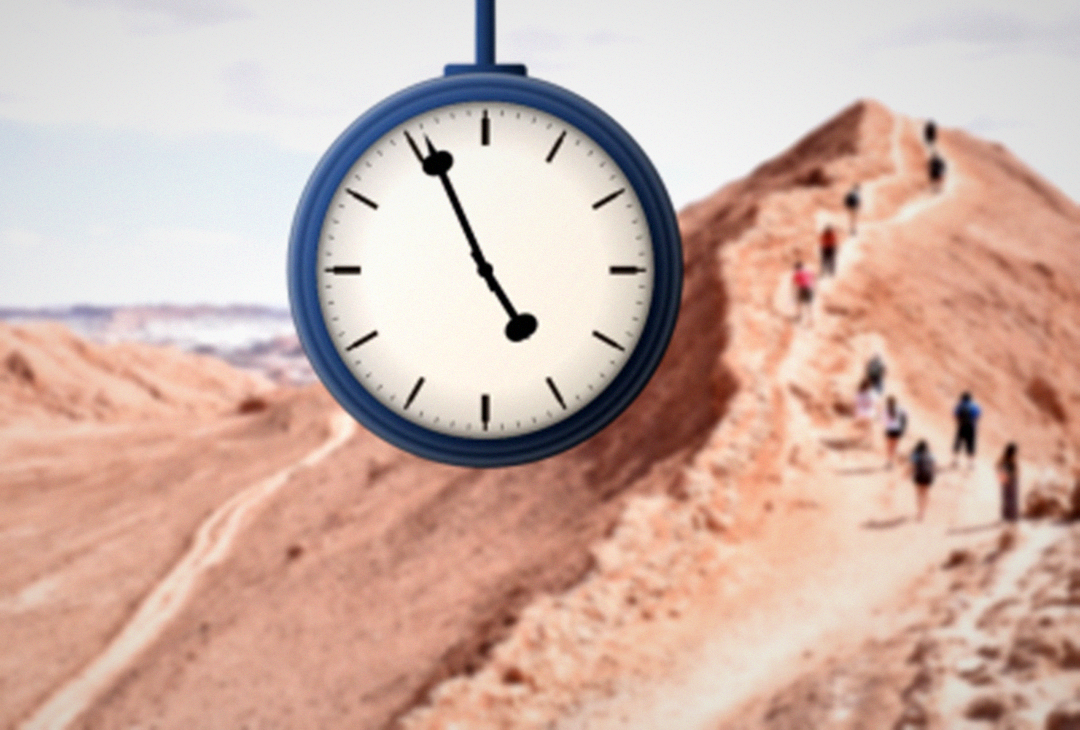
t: 4:56
